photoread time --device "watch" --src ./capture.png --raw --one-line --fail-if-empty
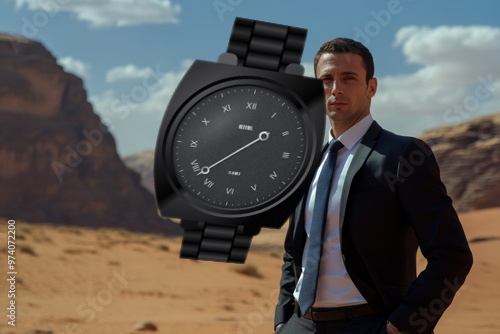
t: 1:38
